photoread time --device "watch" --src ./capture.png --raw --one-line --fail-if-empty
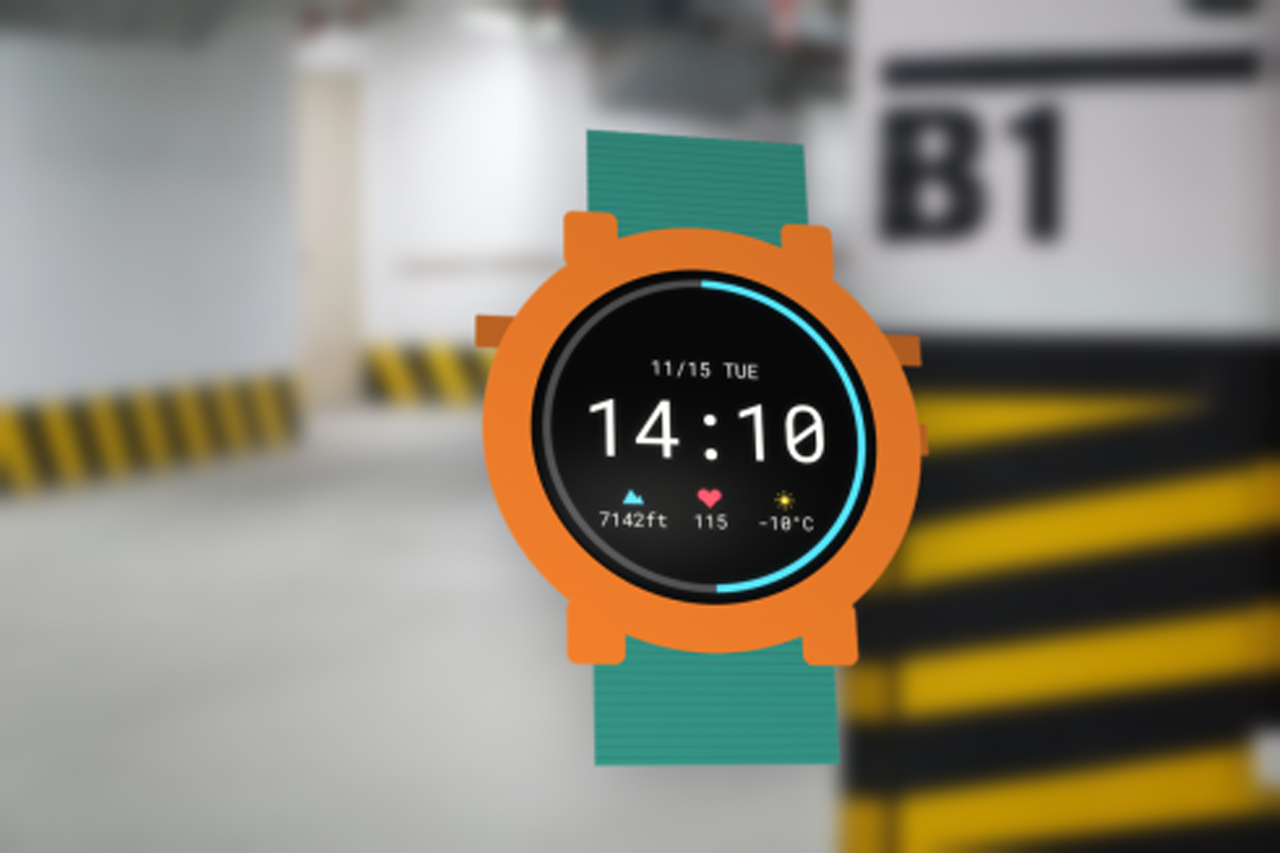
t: 14:10
